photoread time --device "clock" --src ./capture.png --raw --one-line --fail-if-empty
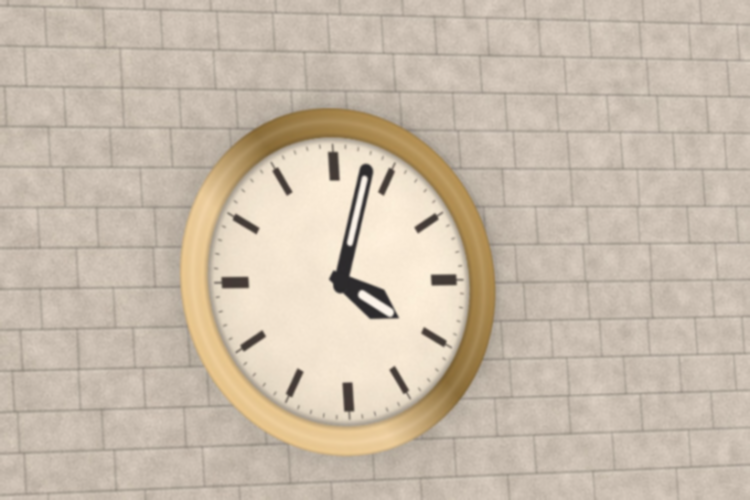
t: 4:03
